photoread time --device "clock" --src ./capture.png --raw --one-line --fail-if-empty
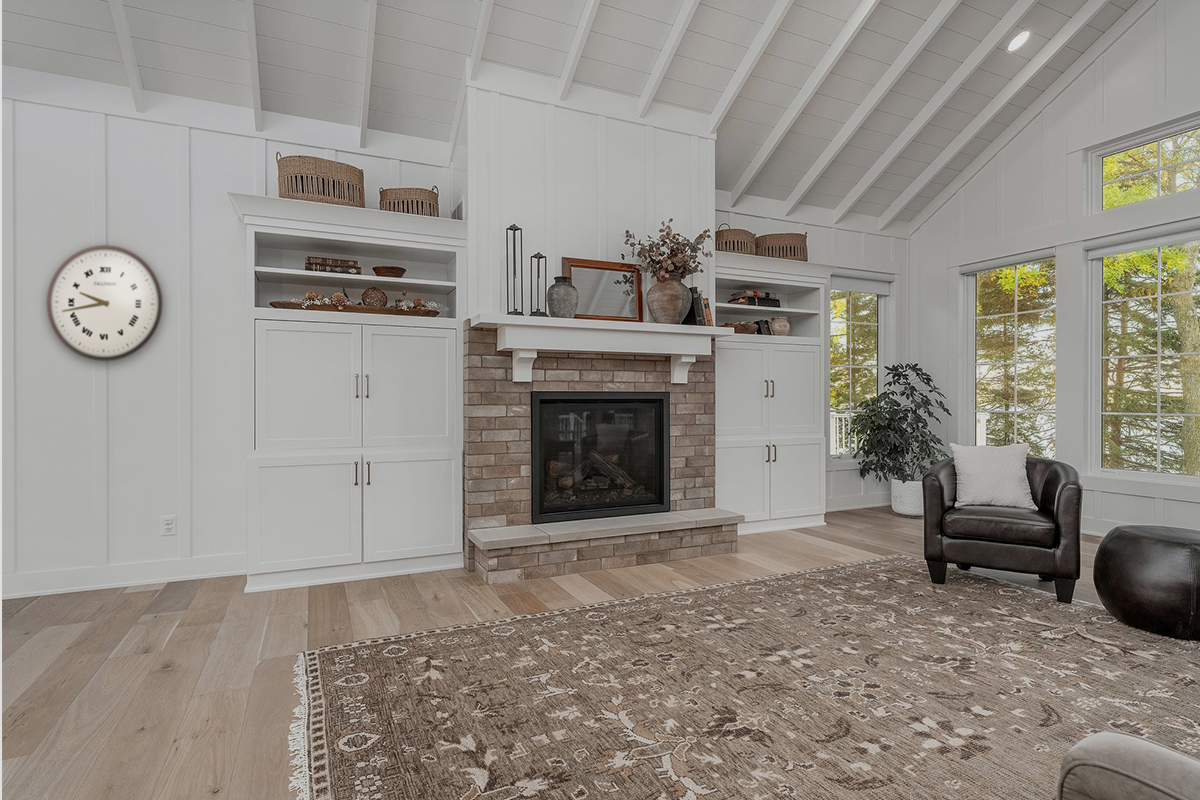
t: 9:43
